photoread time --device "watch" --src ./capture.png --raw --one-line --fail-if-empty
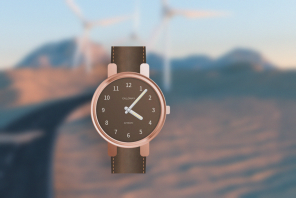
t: 4:07
